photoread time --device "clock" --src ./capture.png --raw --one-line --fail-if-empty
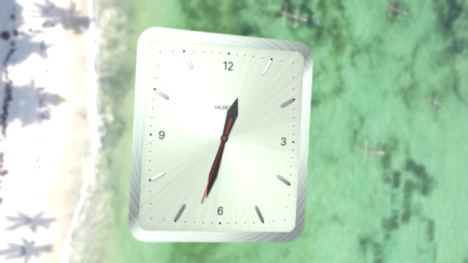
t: 12:32:33
